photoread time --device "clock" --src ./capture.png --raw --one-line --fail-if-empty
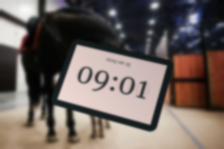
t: 9:01
